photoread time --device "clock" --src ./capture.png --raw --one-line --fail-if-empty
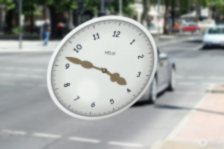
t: 3:47
